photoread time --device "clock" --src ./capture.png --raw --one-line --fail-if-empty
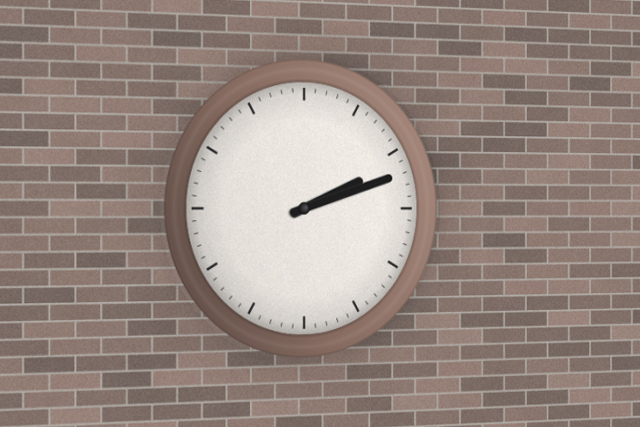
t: 2:12
